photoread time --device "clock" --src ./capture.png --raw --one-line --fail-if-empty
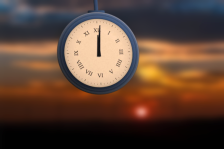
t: 12:01
